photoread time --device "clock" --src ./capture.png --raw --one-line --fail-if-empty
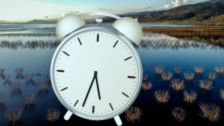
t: 5:33
